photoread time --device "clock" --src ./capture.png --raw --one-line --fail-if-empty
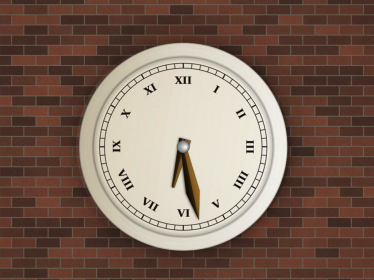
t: 6:28
